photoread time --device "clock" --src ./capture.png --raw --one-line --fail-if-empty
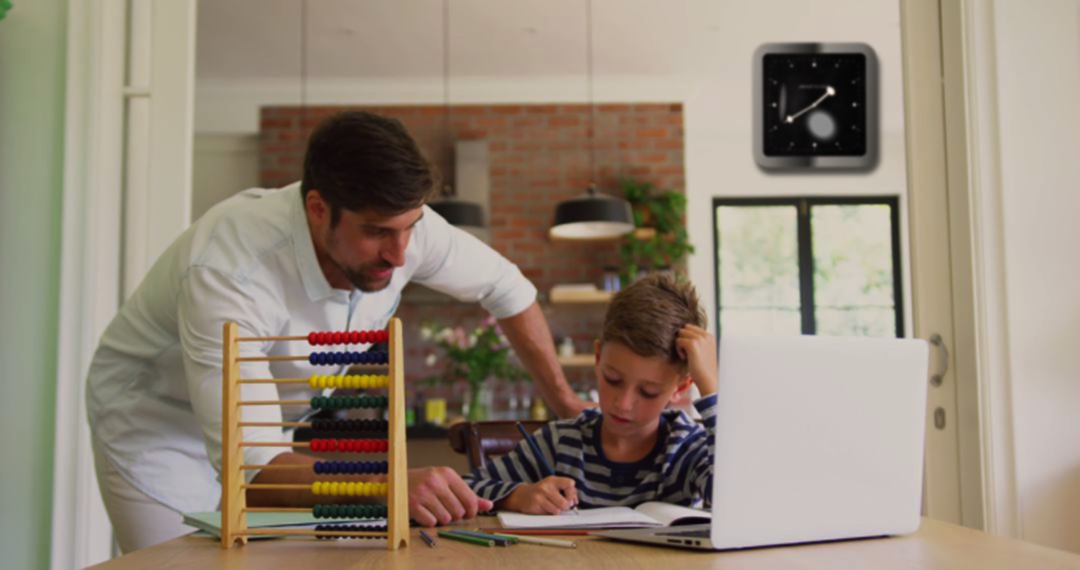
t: 1:40
